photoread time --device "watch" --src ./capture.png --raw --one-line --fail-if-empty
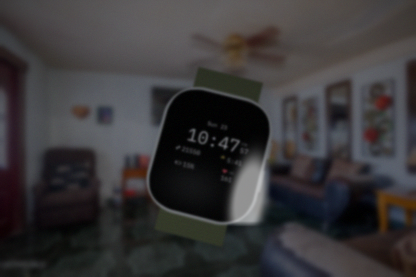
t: 10:47
